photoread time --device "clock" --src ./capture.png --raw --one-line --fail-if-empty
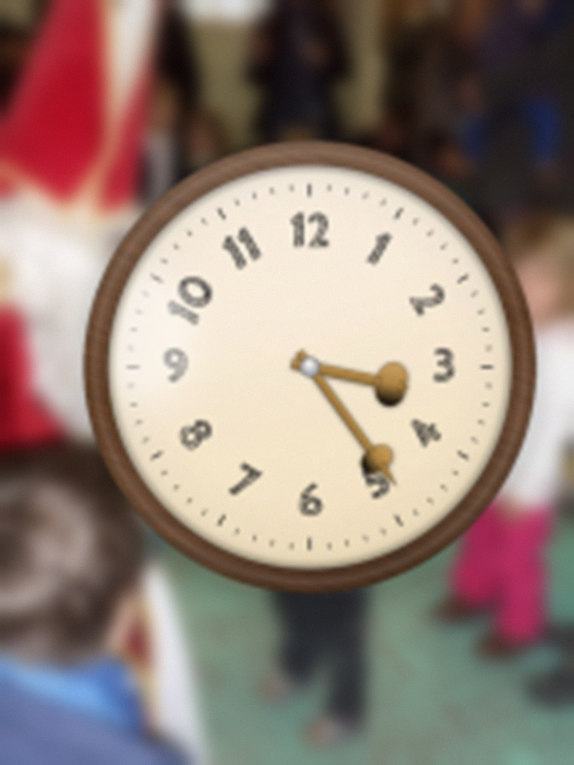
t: 3:24
